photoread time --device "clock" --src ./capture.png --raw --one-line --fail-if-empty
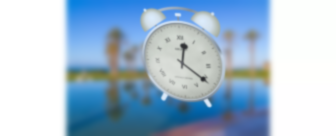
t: 12:21
